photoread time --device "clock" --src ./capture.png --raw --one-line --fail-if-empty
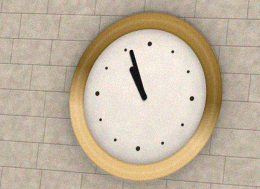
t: 10:56
